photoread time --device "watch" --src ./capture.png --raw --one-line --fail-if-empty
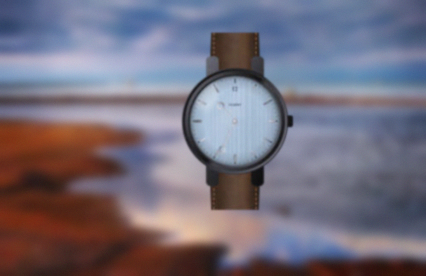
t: 10:34
